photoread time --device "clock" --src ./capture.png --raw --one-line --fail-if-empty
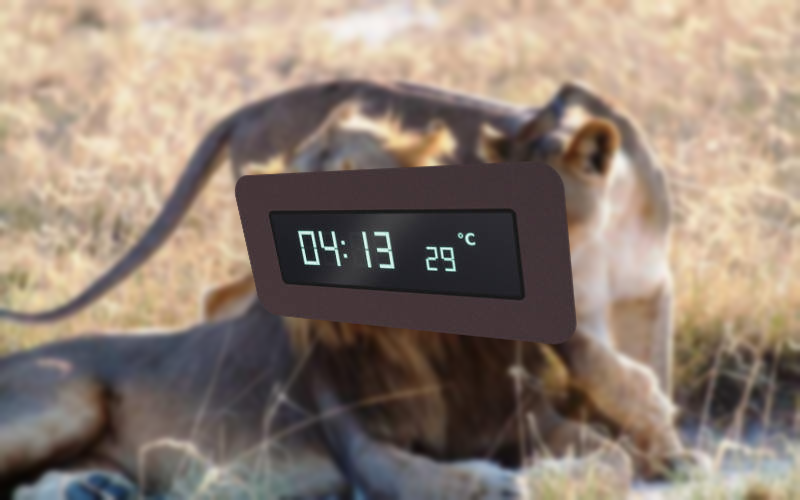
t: 4:13
